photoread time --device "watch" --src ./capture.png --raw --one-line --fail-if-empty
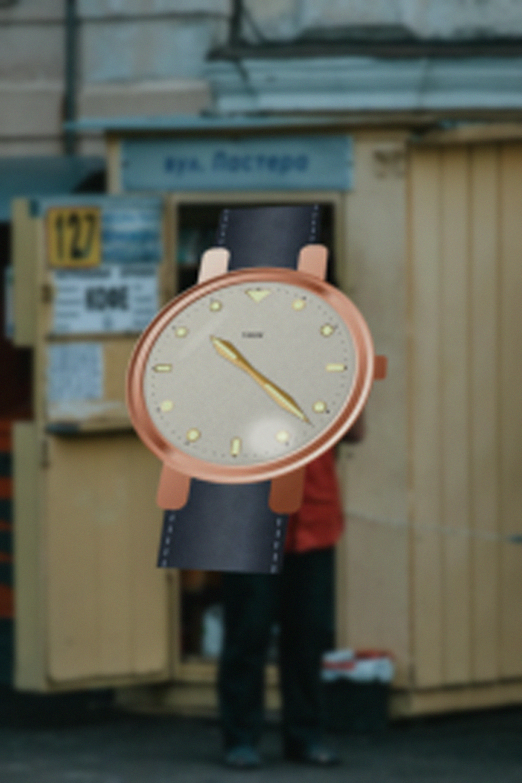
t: 10:22
